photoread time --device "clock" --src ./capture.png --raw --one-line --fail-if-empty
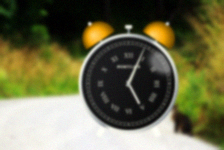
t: 5:04
